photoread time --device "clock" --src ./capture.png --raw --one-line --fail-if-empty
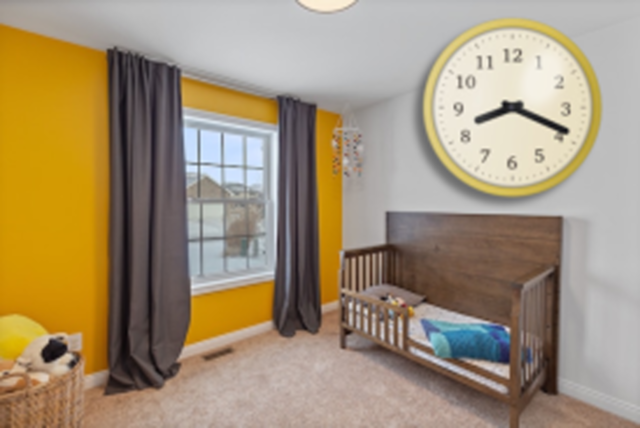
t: 8:19
